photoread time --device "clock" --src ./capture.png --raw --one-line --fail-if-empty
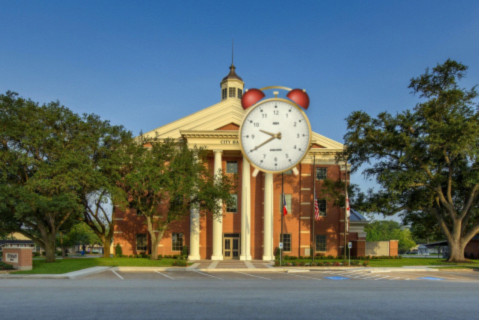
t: 9:40
